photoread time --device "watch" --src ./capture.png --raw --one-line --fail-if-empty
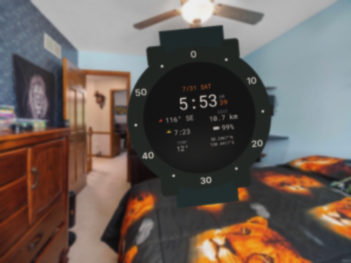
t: 5:53
